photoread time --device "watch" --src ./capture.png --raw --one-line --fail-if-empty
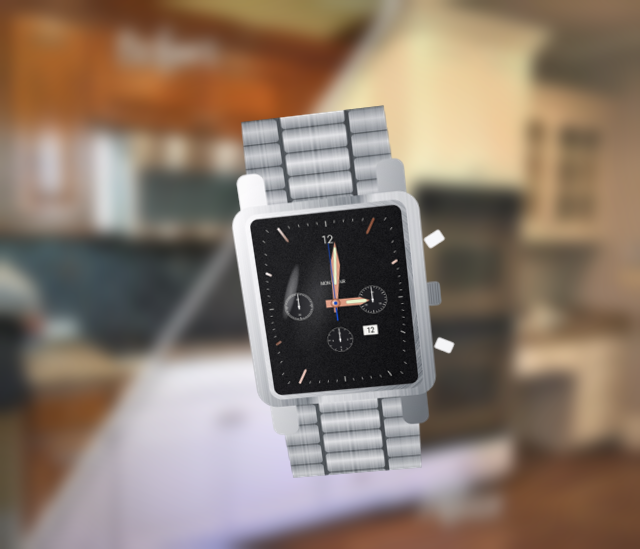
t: 3:01
